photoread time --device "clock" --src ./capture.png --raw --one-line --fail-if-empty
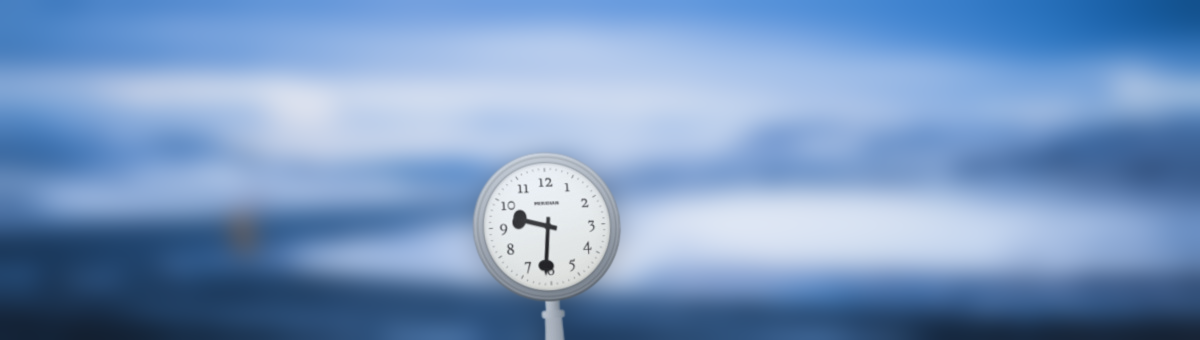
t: 9:31
